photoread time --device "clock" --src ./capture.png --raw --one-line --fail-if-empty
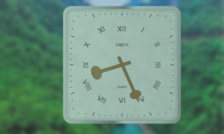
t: 8:26
